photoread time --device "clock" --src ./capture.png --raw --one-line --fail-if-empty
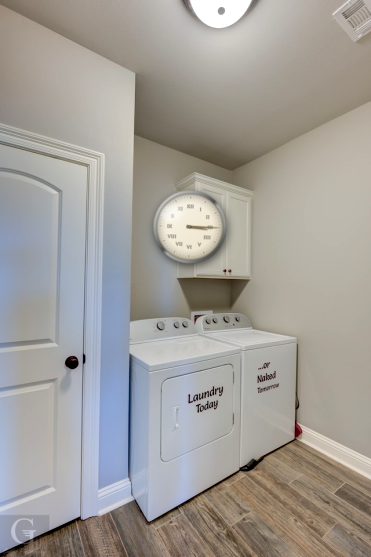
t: 3:15
